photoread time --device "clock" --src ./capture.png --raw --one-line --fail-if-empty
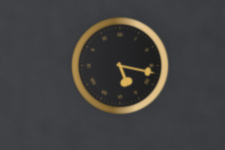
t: 5:17
